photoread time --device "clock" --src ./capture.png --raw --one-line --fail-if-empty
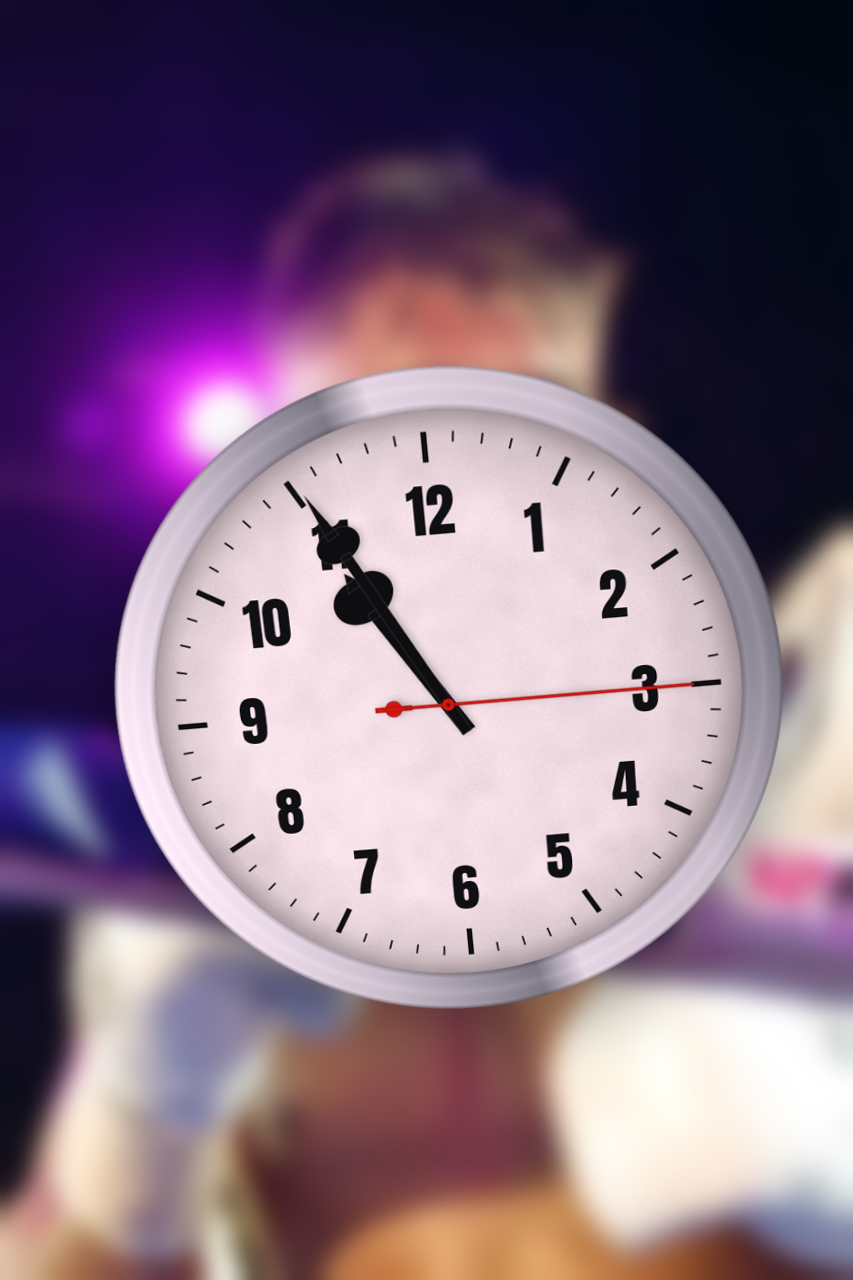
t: 10:55:15
